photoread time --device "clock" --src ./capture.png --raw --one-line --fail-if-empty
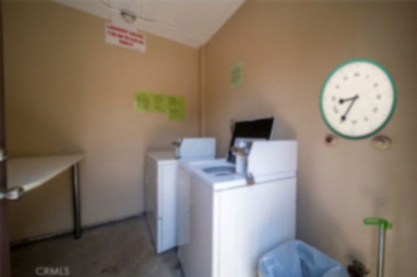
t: 8:35
